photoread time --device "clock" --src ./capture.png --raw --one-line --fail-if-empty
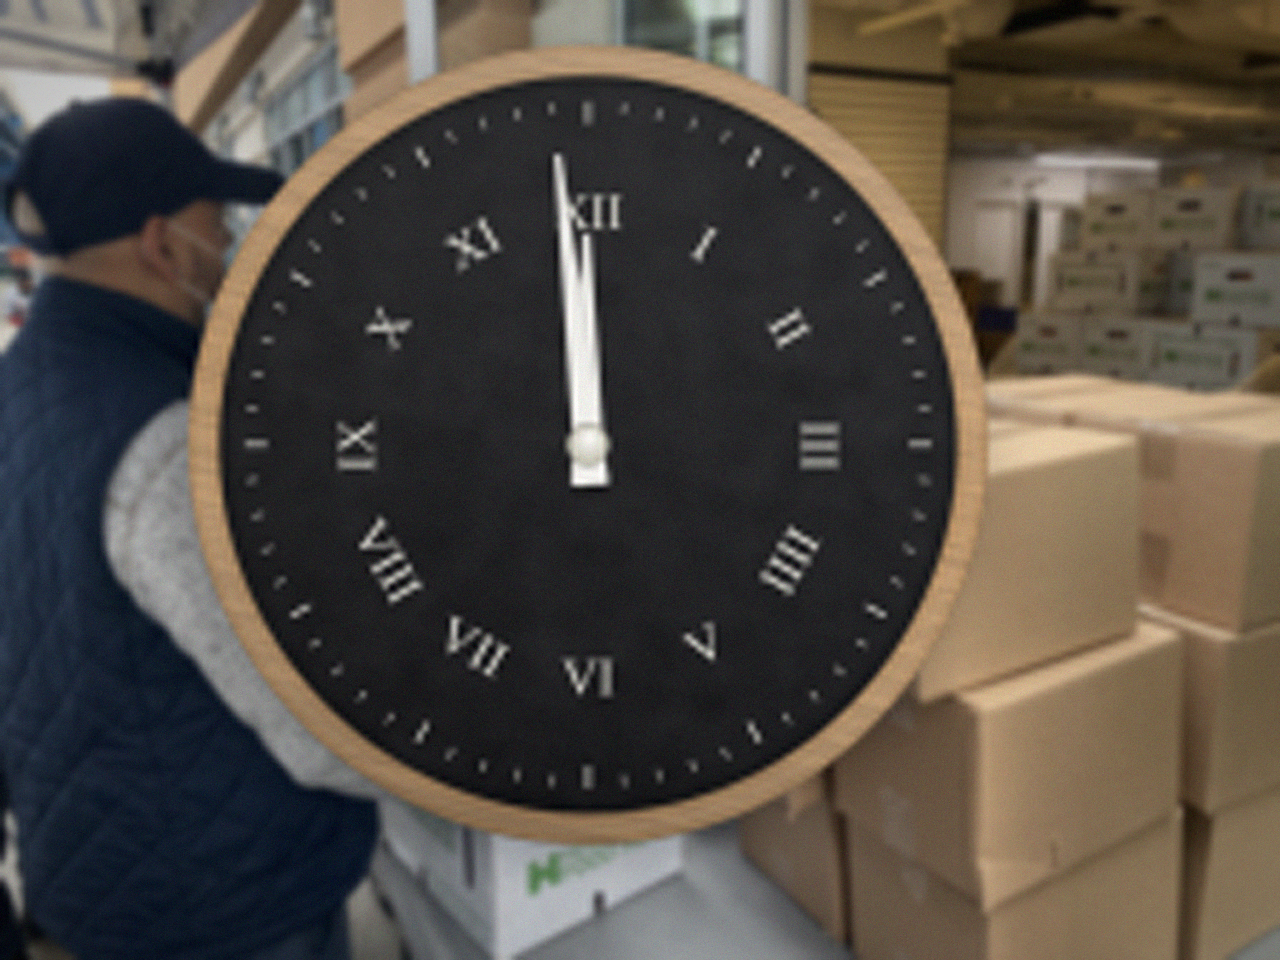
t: 11:59
